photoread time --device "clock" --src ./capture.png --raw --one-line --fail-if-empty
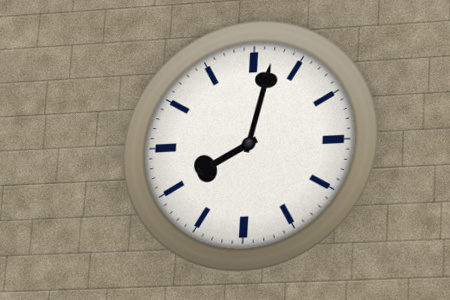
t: 8:02
